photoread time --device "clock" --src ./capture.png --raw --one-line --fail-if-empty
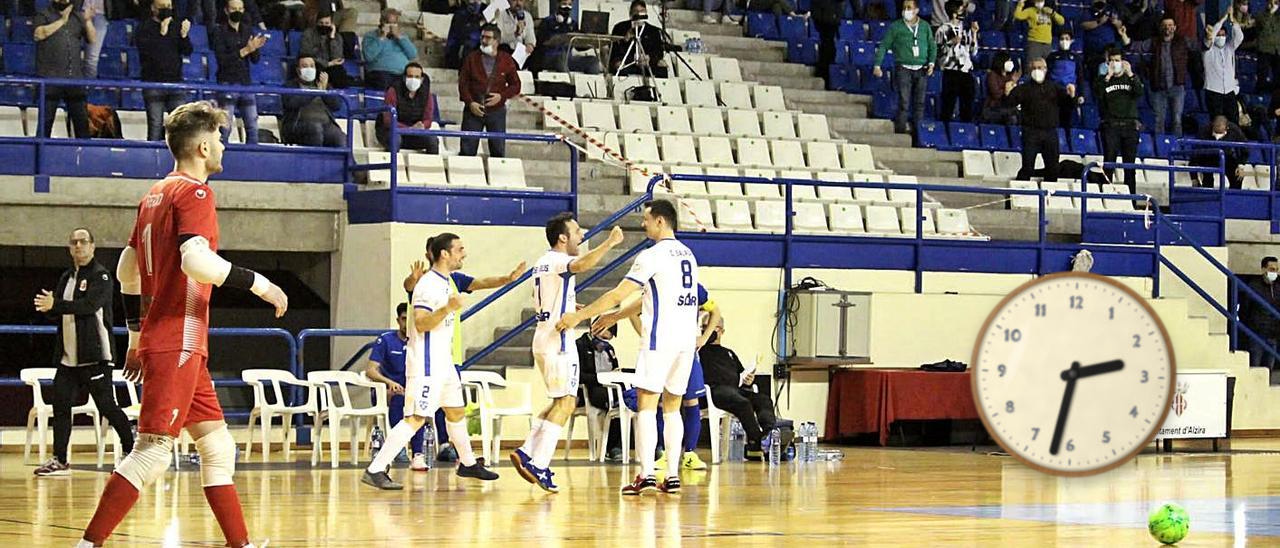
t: 2:32
